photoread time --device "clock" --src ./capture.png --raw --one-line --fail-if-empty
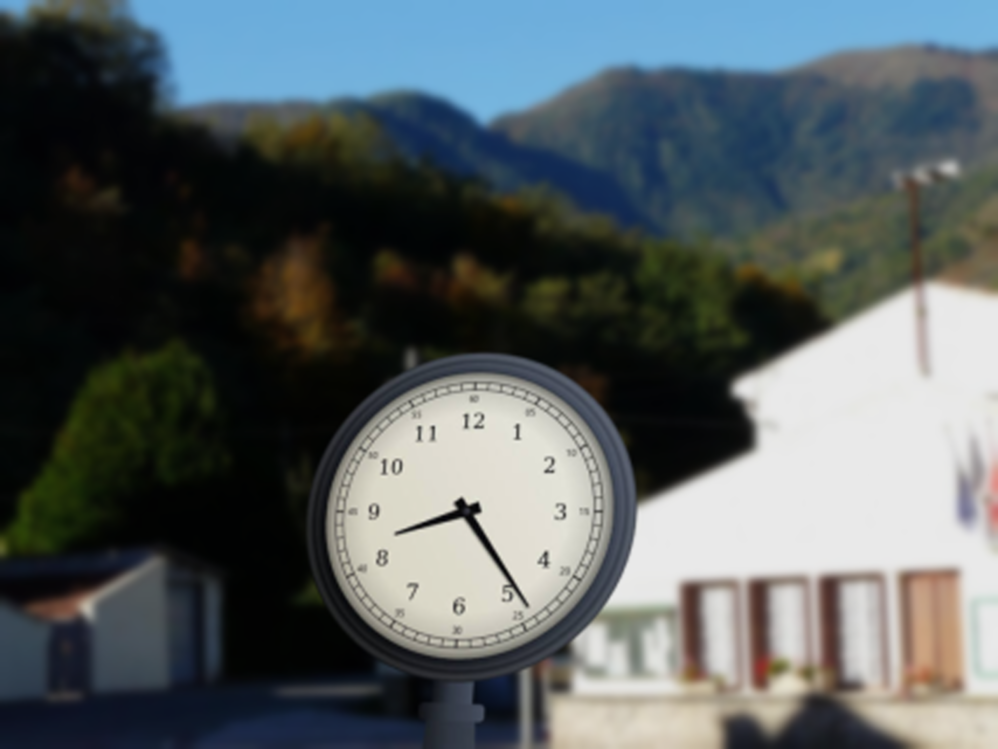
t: 8:24
